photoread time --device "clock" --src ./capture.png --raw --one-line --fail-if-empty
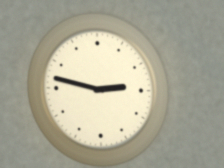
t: 2:47
